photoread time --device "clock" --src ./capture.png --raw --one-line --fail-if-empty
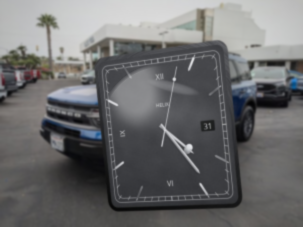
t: 4:24:03
